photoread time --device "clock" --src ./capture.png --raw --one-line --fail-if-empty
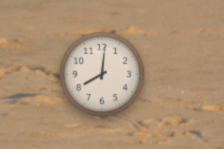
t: 8:01
